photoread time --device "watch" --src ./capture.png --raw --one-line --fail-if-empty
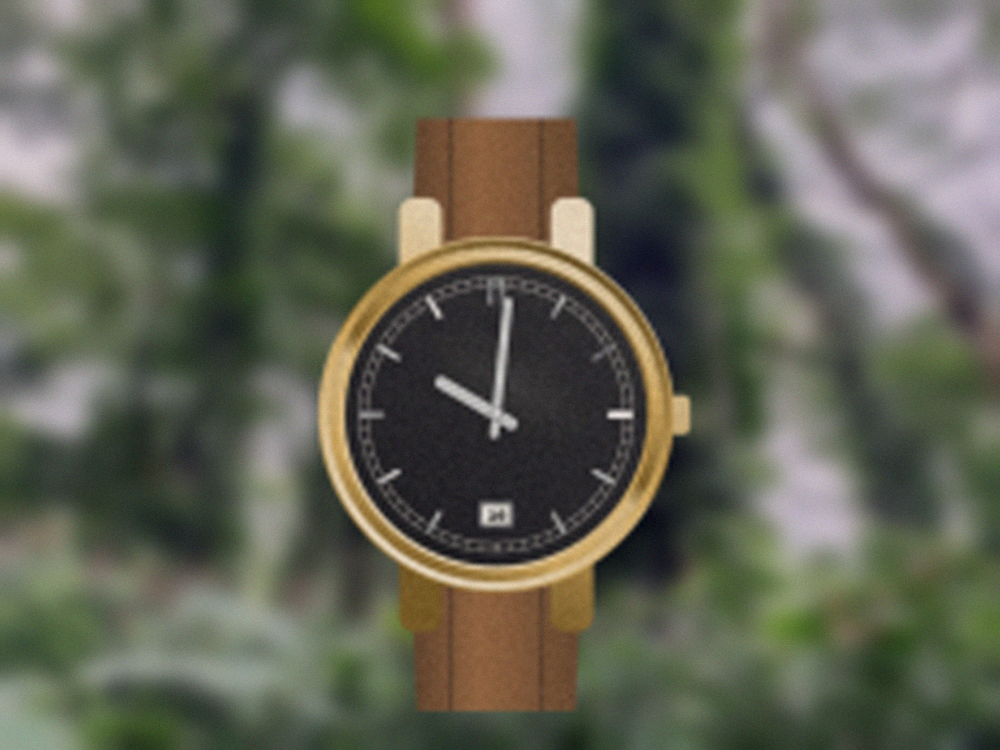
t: 10:01
